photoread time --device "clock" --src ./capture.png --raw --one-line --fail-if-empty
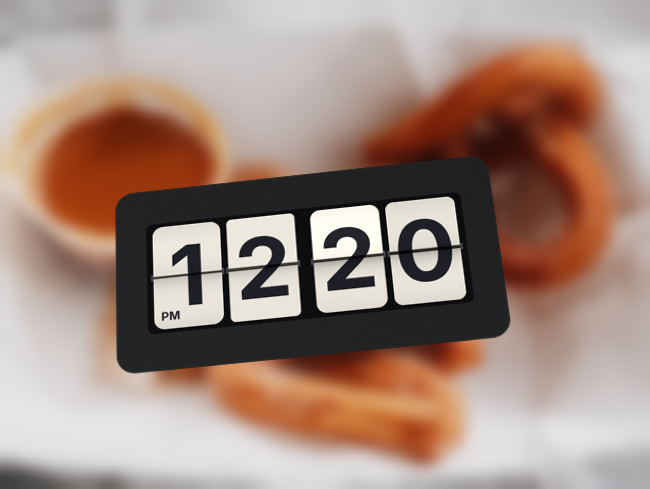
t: 12:20
